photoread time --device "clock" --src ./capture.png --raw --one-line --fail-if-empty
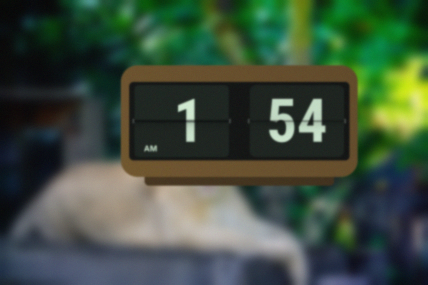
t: 1:54
